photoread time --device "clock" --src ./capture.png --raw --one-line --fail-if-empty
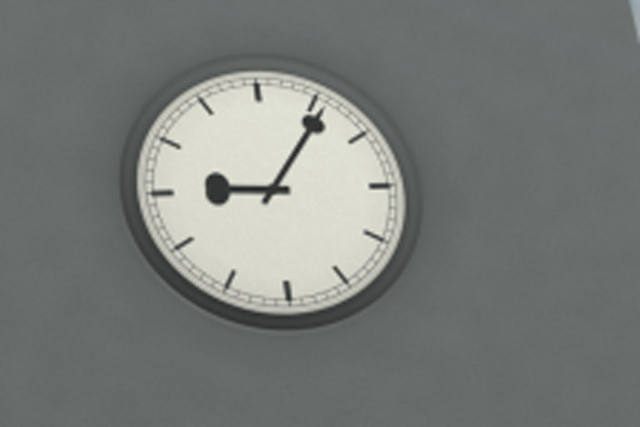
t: 9:06
